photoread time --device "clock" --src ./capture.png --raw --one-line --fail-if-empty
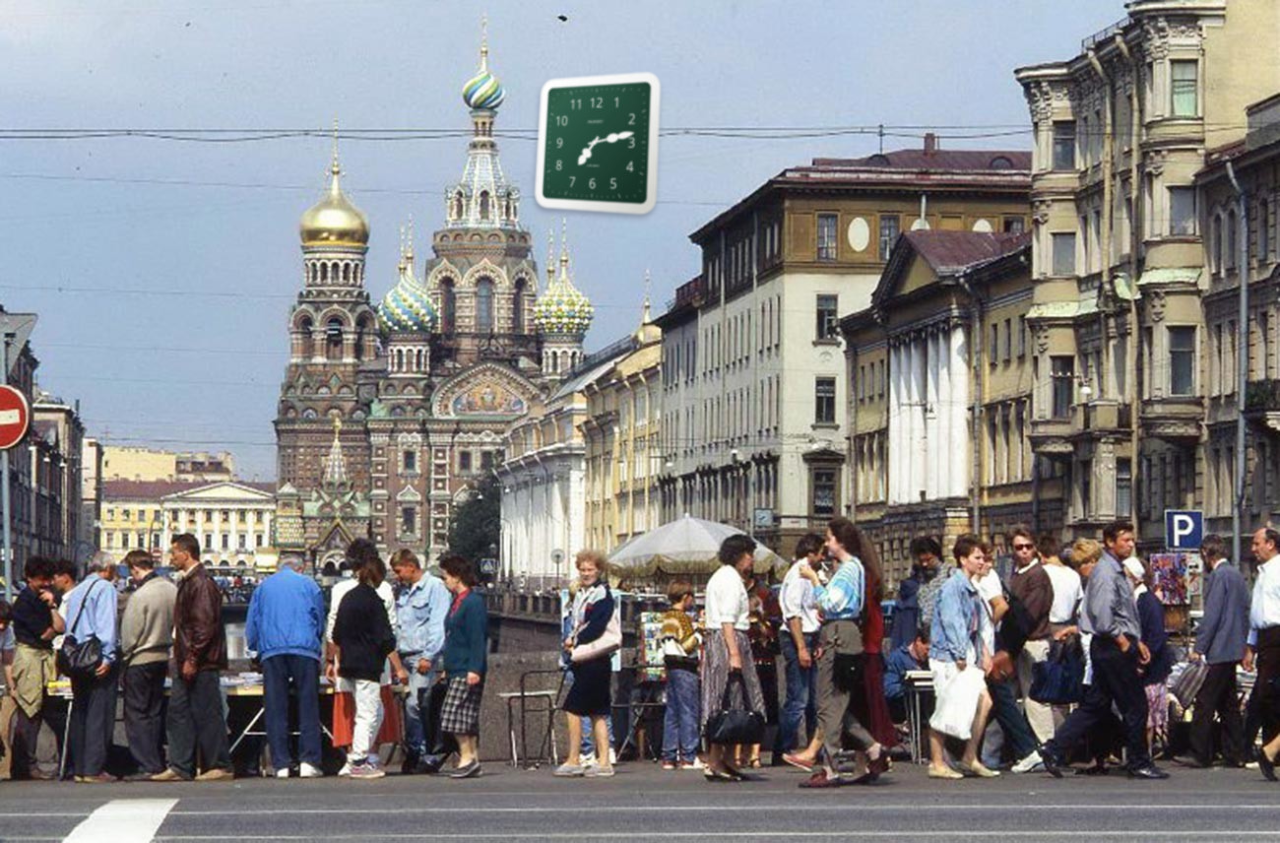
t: 7:13
